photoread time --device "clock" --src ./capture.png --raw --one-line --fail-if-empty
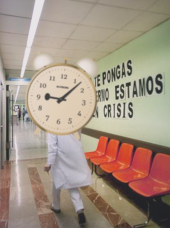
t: 9:07
